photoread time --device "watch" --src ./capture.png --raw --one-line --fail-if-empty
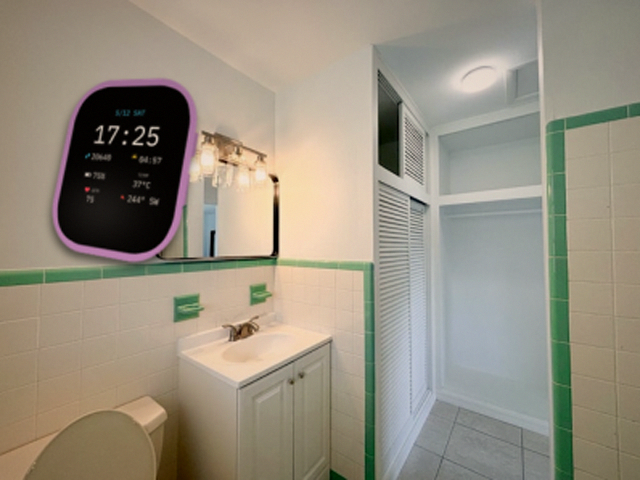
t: 17:25
